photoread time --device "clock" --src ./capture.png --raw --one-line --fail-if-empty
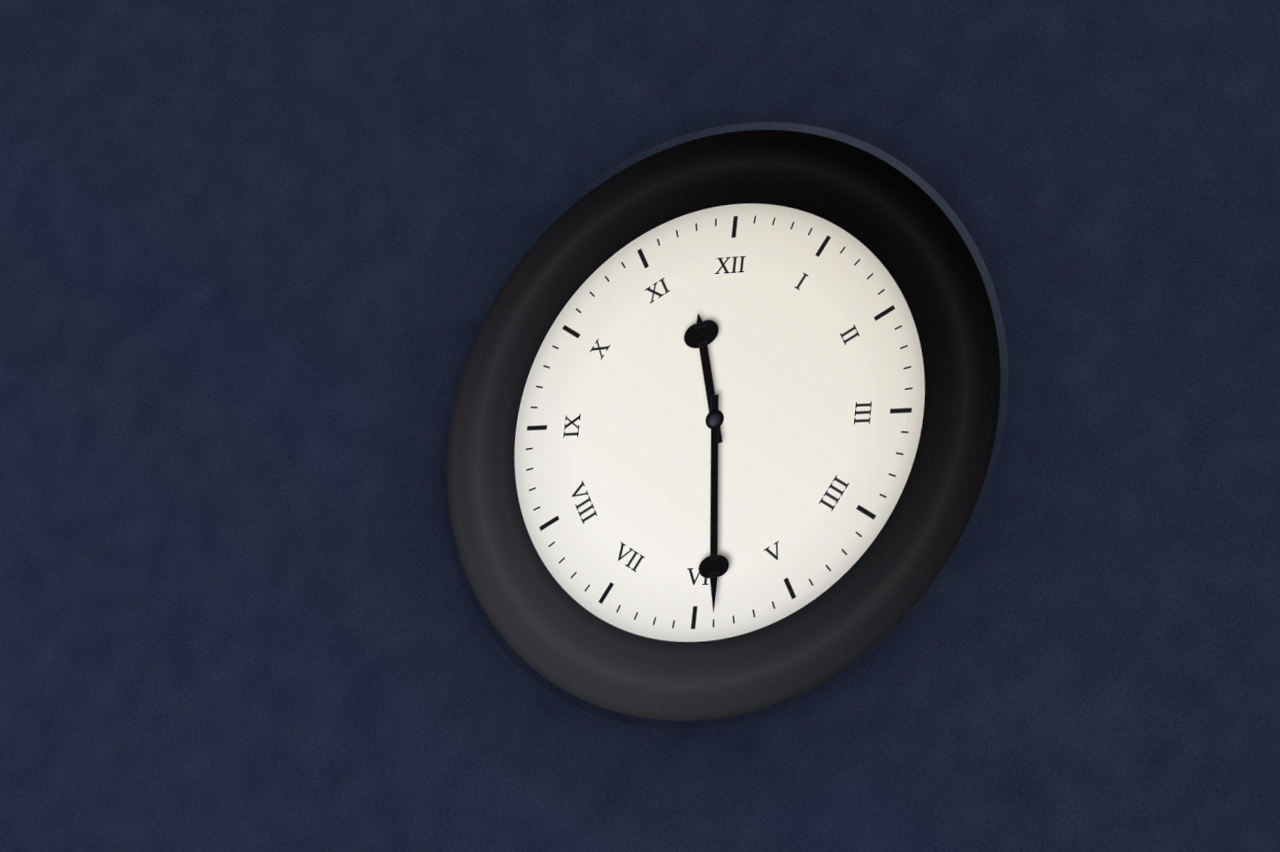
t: 11:29
